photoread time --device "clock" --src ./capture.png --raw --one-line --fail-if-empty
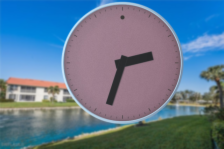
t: 2:33
